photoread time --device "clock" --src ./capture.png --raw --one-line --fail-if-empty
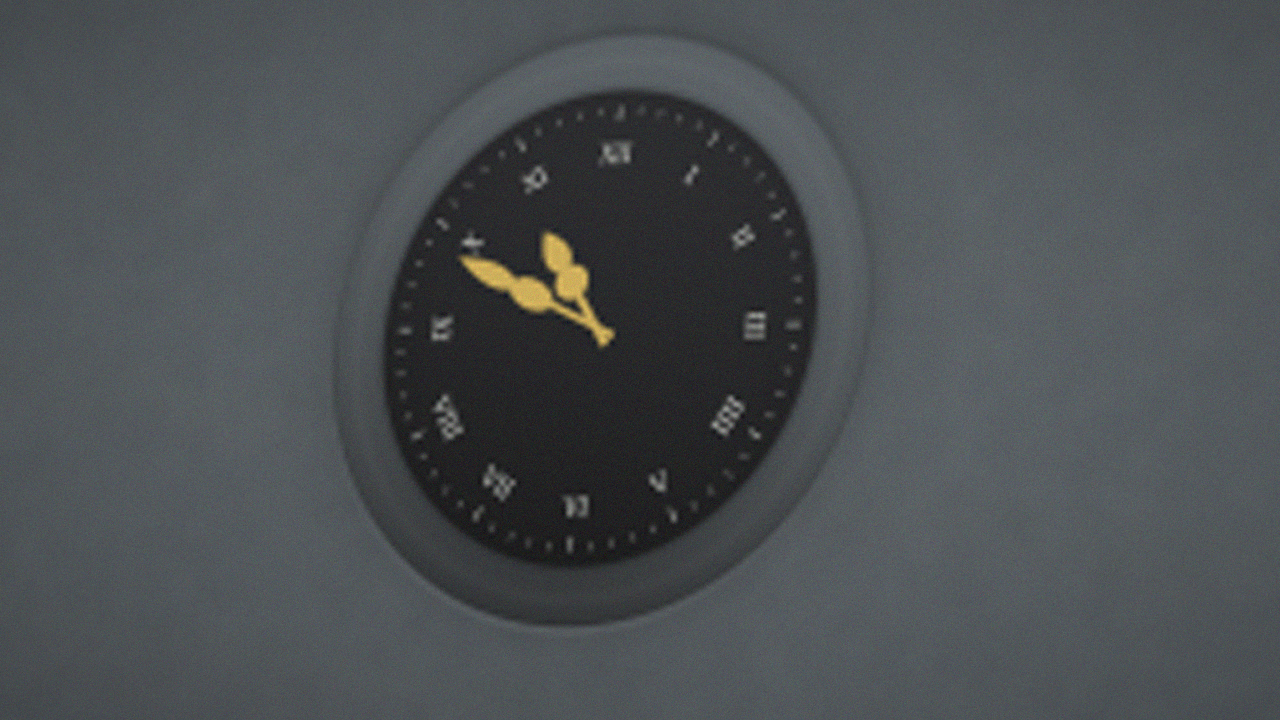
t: 10:49
